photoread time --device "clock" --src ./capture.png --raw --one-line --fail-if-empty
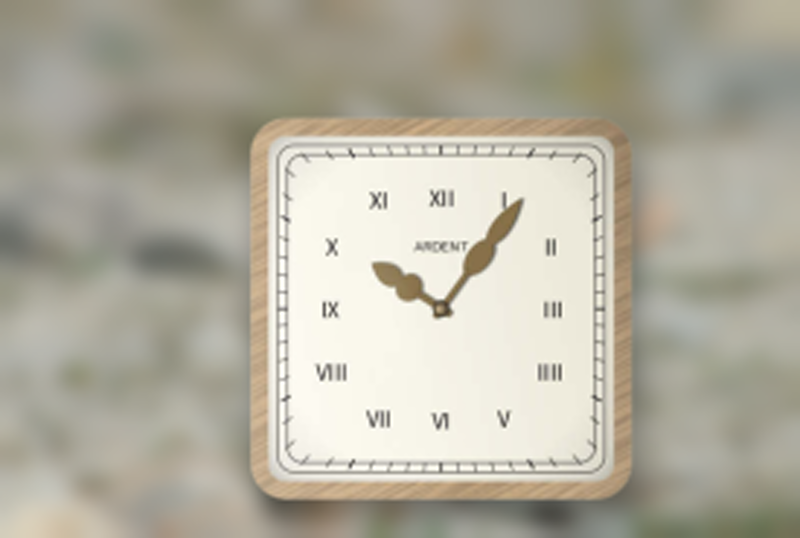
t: 10:06
